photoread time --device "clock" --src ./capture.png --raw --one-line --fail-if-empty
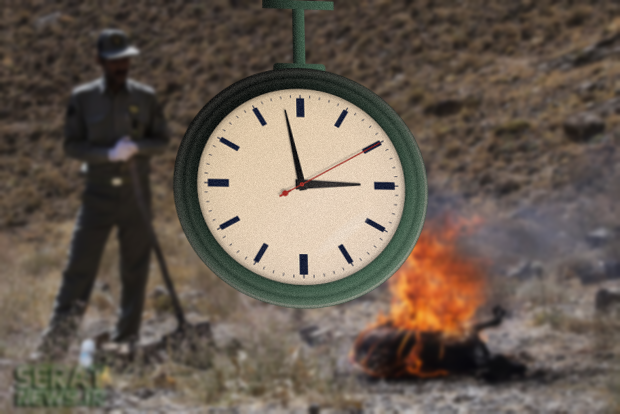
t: 2:58:10
